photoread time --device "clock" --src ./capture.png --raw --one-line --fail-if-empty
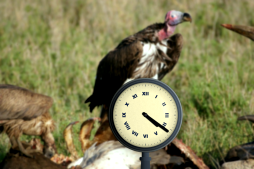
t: 4:21
